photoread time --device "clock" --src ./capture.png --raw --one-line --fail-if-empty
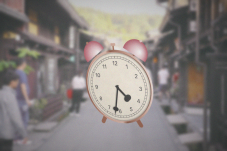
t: 4:32
